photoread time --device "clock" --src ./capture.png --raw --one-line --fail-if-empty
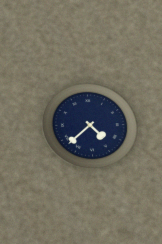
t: 4:38
